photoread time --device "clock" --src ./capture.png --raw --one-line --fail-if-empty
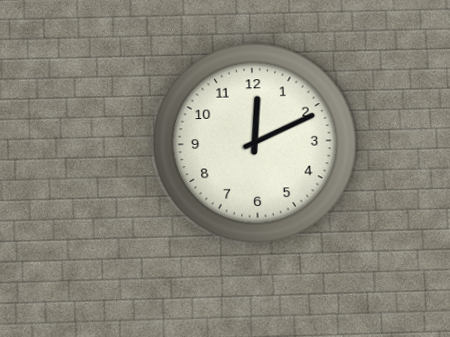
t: 12:11
